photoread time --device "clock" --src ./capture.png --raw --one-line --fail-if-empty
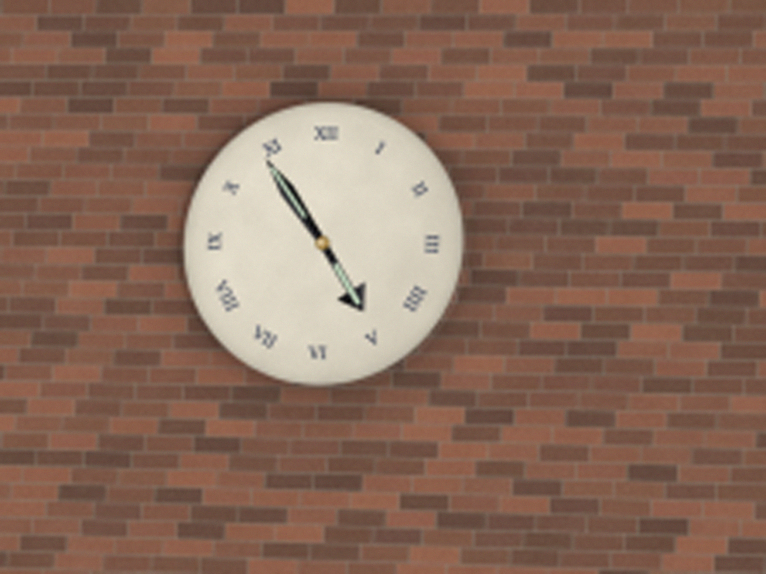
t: 4:54
